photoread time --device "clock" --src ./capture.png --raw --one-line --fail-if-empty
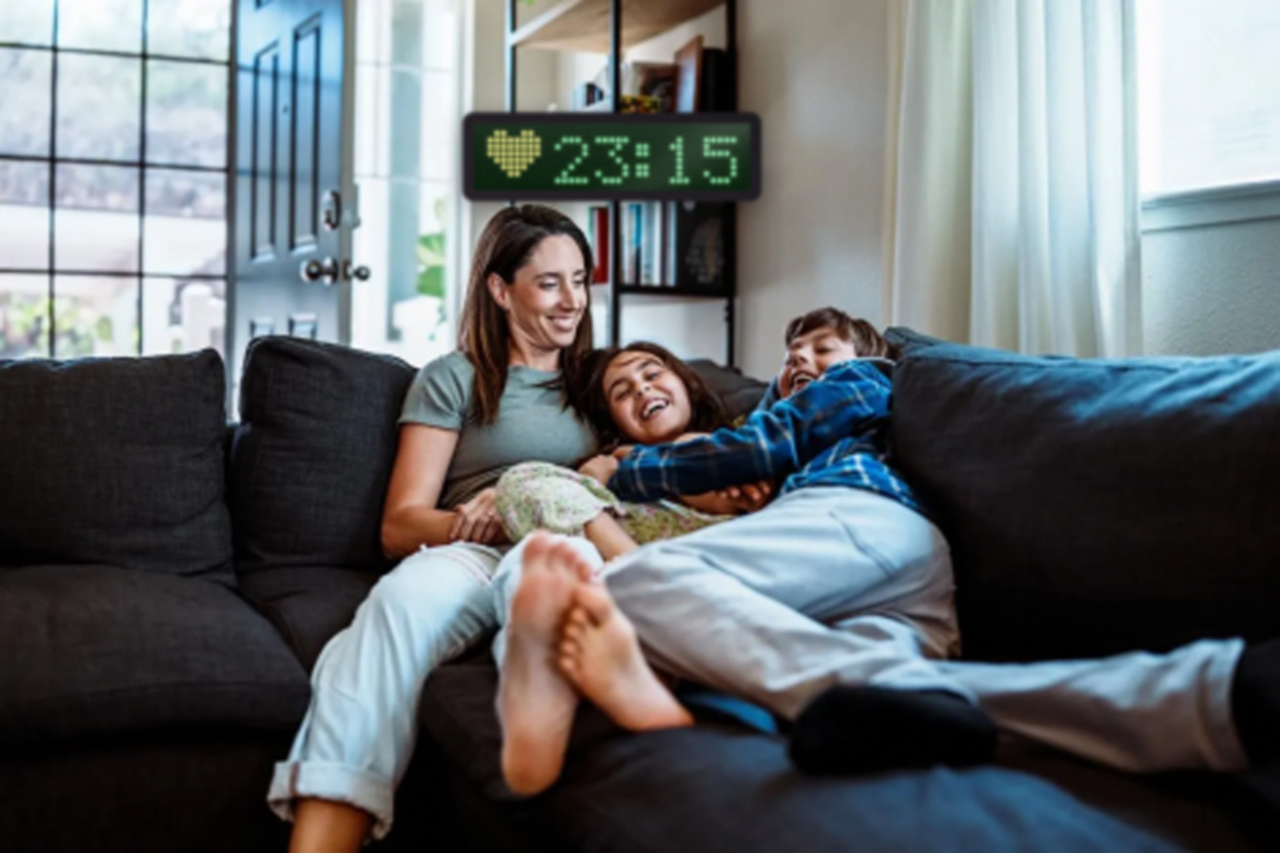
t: 23:15
